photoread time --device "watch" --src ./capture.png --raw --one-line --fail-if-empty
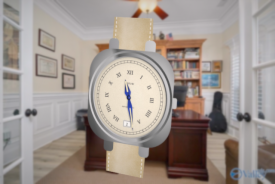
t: 11:28
